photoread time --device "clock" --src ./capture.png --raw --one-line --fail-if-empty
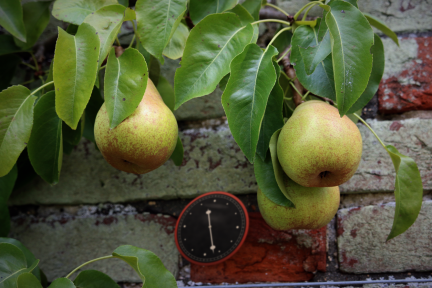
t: 11:27
